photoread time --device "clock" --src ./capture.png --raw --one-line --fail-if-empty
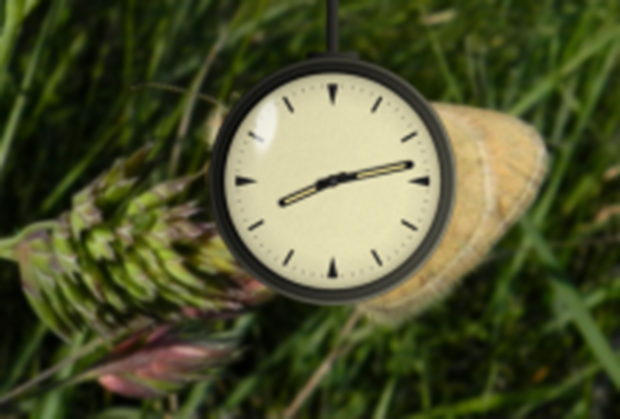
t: 8:13
